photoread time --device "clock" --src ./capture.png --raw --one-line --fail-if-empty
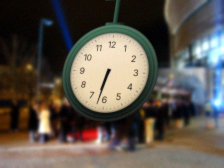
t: 6:32
